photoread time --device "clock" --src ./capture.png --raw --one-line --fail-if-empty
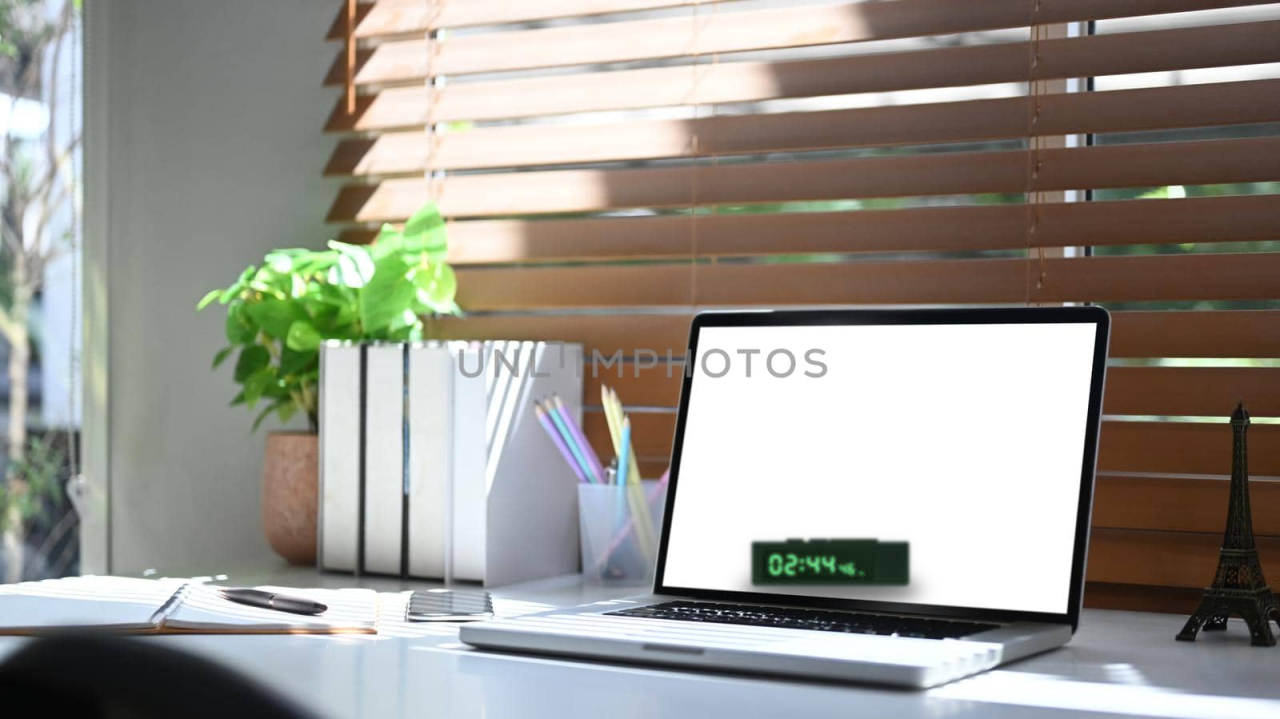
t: 2:44
